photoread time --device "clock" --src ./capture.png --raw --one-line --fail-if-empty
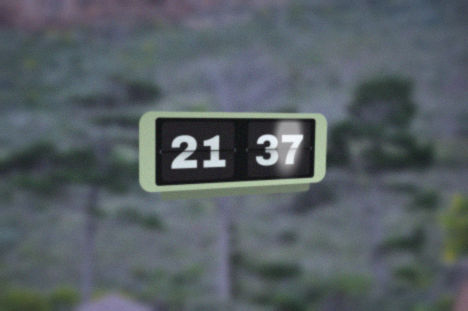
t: 21:37
